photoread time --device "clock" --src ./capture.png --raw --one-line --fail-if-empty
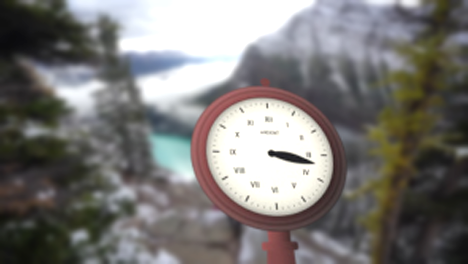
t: 3:17
